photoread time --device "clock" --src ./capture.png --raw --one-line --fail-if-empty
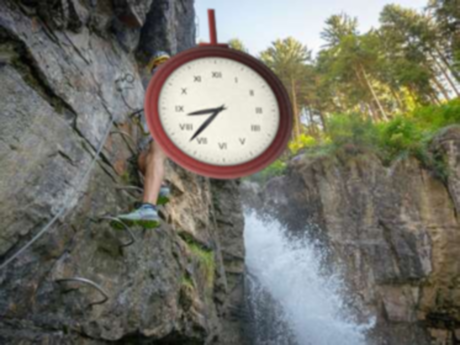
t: 8:37
